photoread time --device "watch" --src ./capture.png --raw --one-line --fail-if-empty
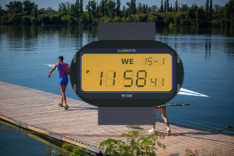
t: 11:58:41
